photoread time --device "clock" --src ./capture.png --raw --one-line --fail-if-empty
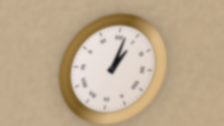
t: 1:02
